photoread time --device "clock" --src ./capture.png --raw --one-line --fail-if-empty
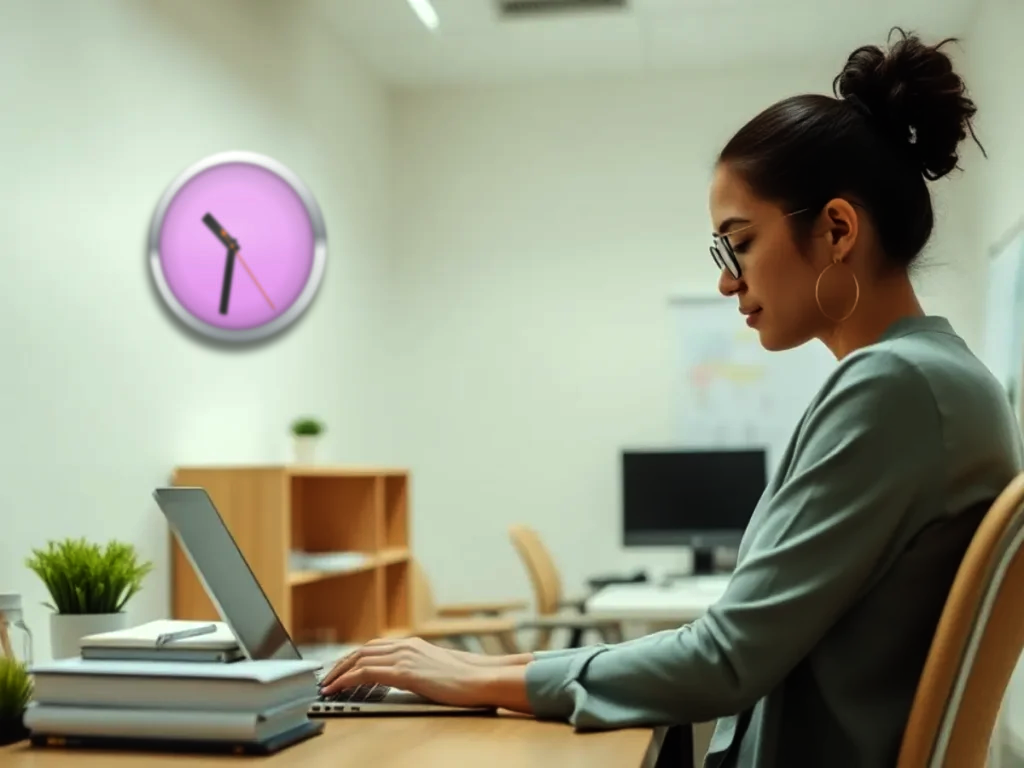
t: 10:31:24
